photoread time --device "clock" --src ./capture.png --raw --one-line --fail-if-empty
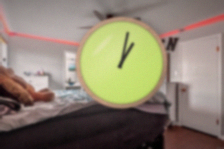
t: 1:02
